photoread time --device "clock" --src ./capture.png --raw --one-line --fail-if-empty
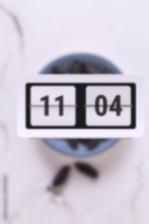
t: 11:04
